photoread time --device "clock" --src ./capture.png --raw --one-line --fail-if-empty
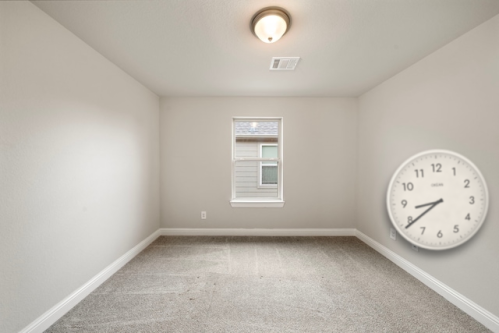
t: 8:39
